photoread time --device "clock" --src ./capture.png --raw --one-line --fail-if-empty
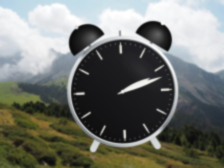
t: 2:12
